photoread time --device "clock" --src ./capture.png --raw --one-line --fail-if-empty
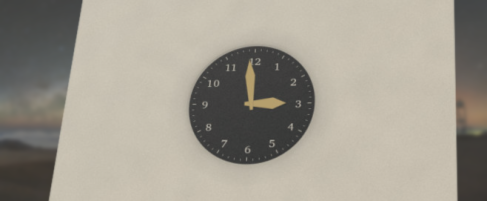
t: 2:59
